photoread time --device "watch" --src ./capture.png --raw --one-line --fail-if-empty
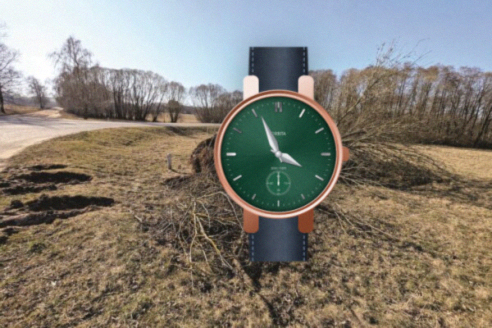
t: 3:56
